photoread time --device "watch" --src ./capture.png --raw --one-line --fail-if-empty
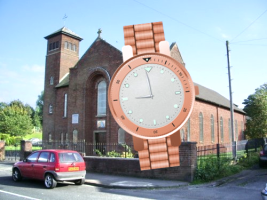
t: 8:59
